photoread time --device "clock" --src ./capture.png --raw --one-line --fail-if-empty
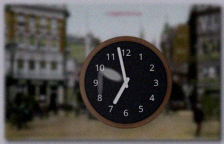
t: 6:58
